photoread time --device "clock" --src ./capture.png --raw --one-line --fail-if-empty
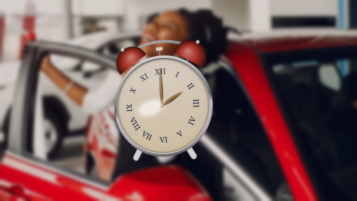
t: 2:00
